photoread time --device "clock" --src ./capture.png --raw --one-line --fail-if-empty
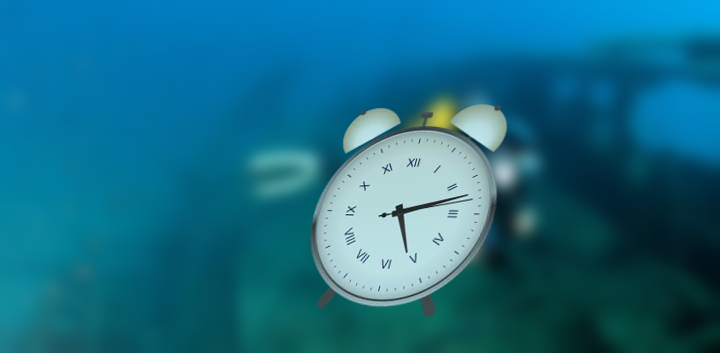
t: 5:12:13
